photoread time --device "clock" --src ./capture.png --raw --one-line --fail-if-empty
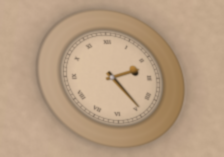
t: 2:24
